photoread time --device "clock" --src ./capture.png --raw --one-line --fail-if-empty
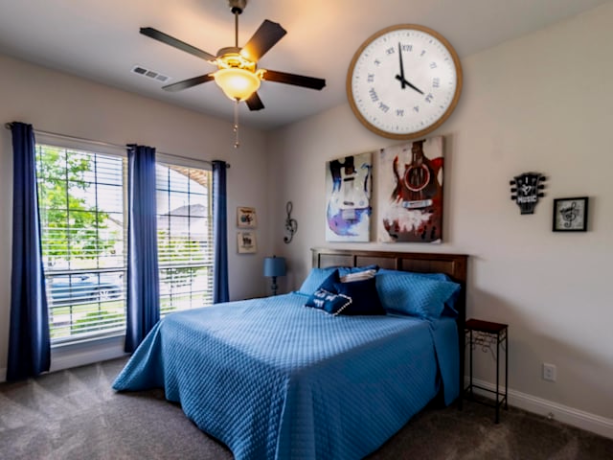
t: 3:58
